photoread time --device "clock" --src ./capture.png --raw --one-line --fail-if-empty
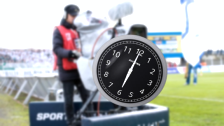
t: 6:00
